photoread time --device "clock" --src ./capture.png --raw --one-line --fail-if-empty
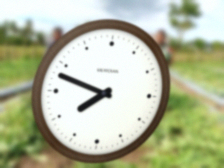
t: 7:48
